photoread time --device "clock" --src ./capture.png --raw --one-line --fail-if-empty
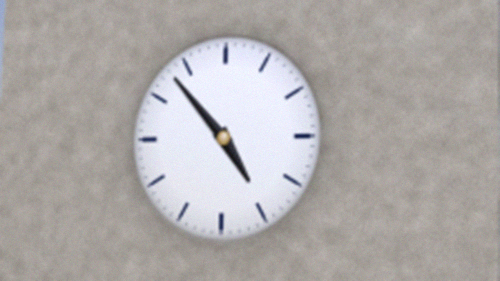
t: 4:53
